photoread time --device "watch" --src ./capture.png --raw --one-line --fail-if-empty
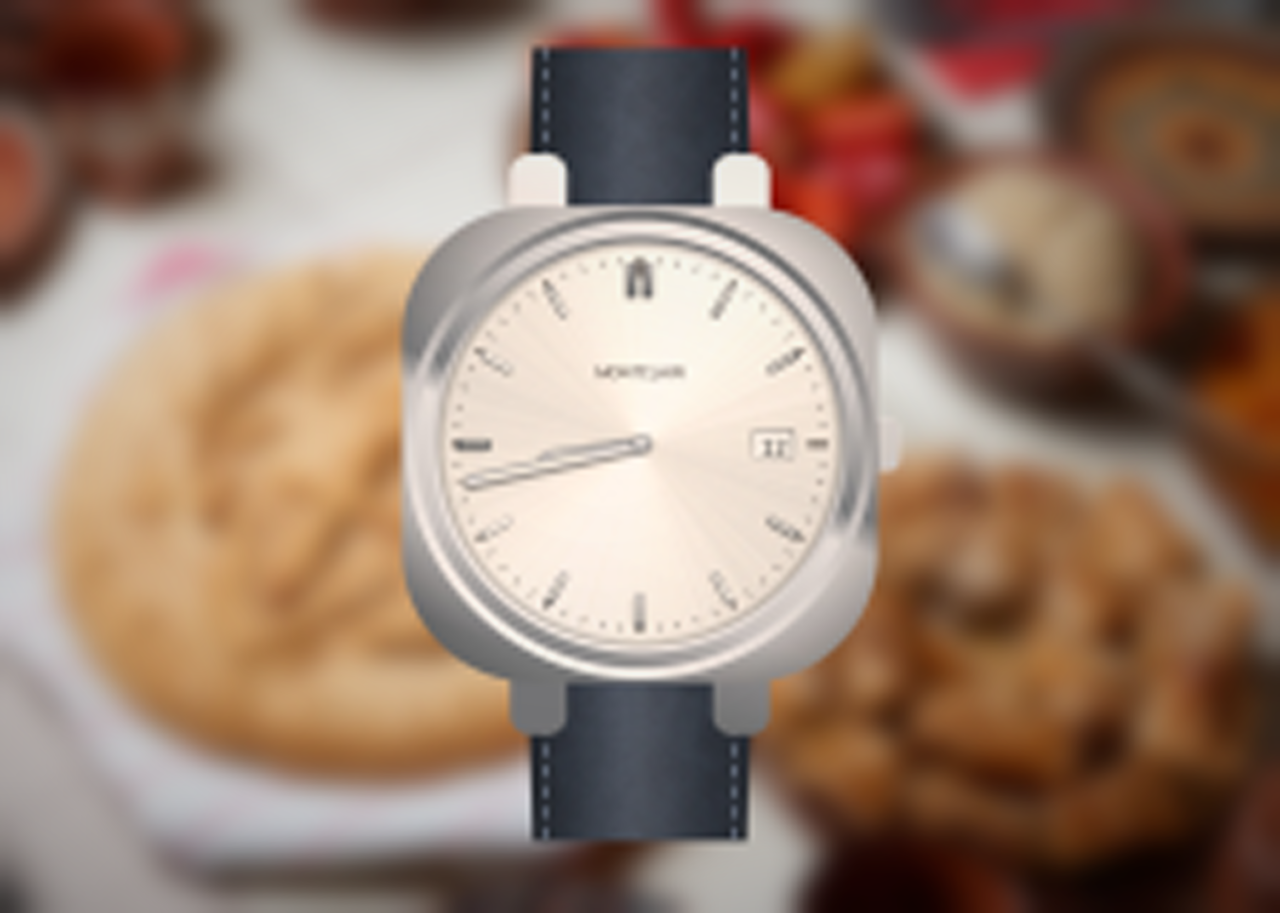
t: 8:43
